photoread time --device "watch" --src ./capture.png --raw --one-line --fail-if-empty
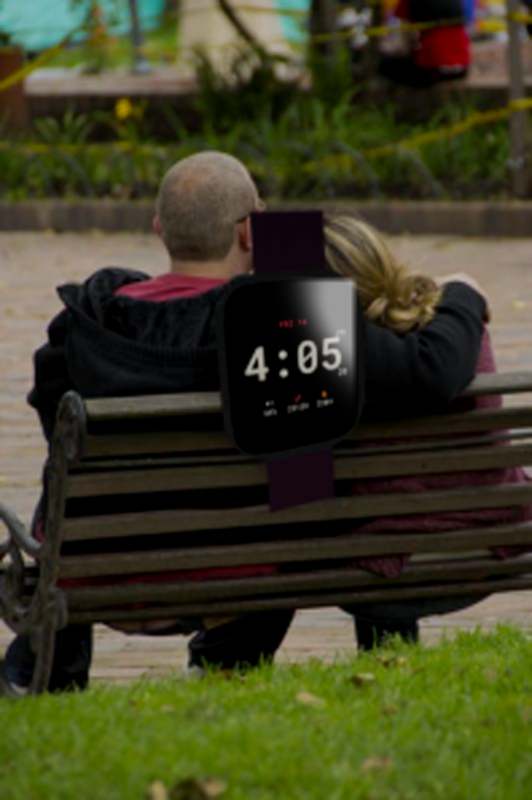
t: 4:05
